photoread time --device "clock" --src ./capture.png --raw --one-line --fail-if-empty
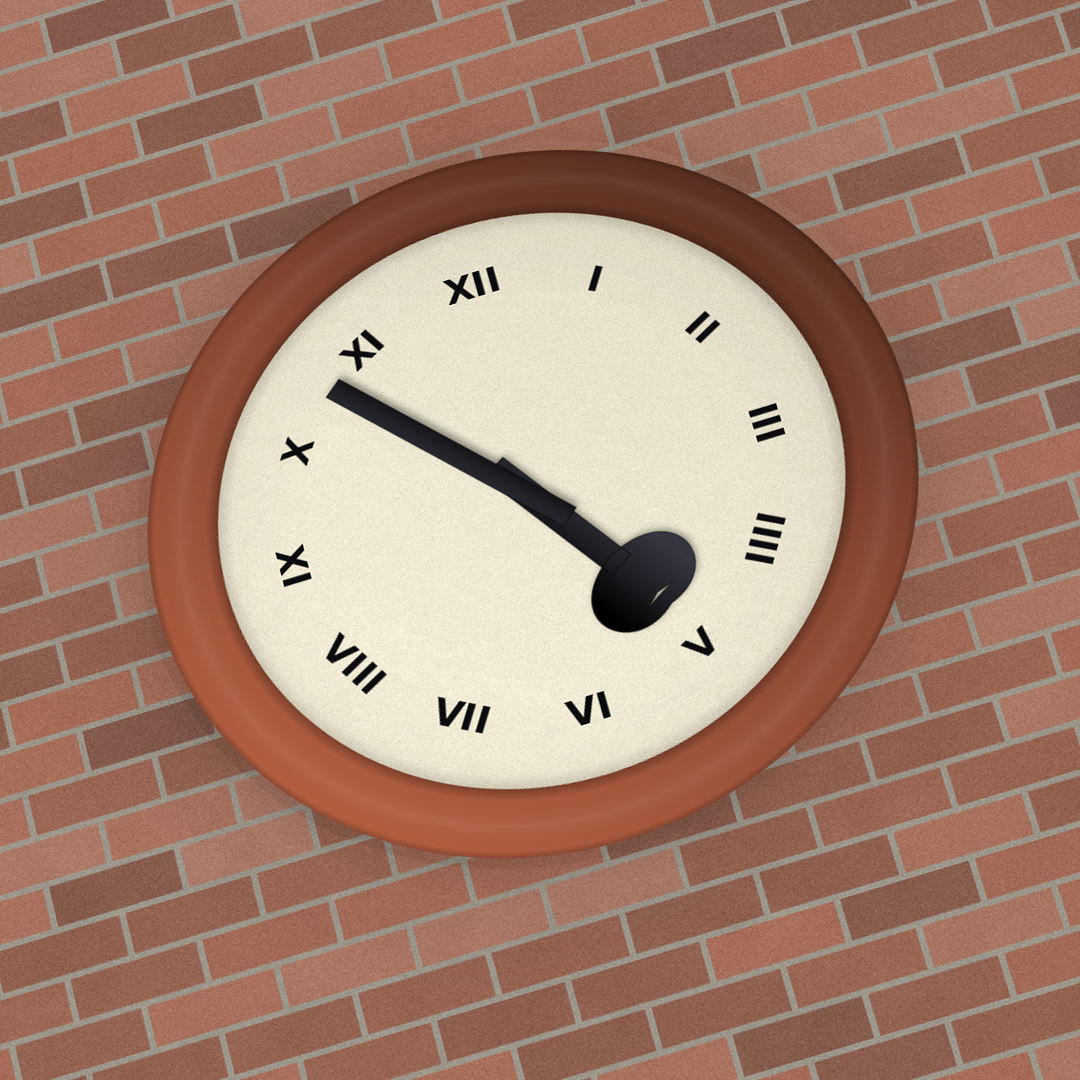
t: 4:53
